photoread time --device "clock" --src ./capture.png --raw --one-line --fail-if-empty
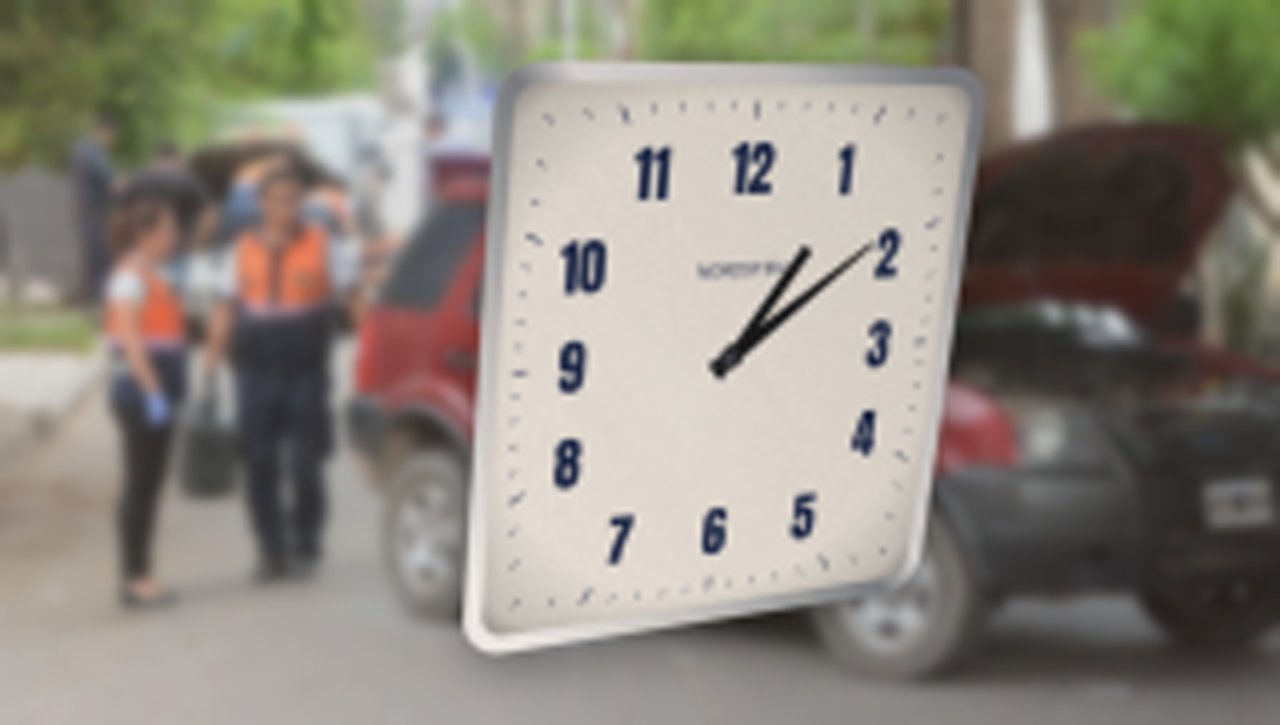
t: 1:09
